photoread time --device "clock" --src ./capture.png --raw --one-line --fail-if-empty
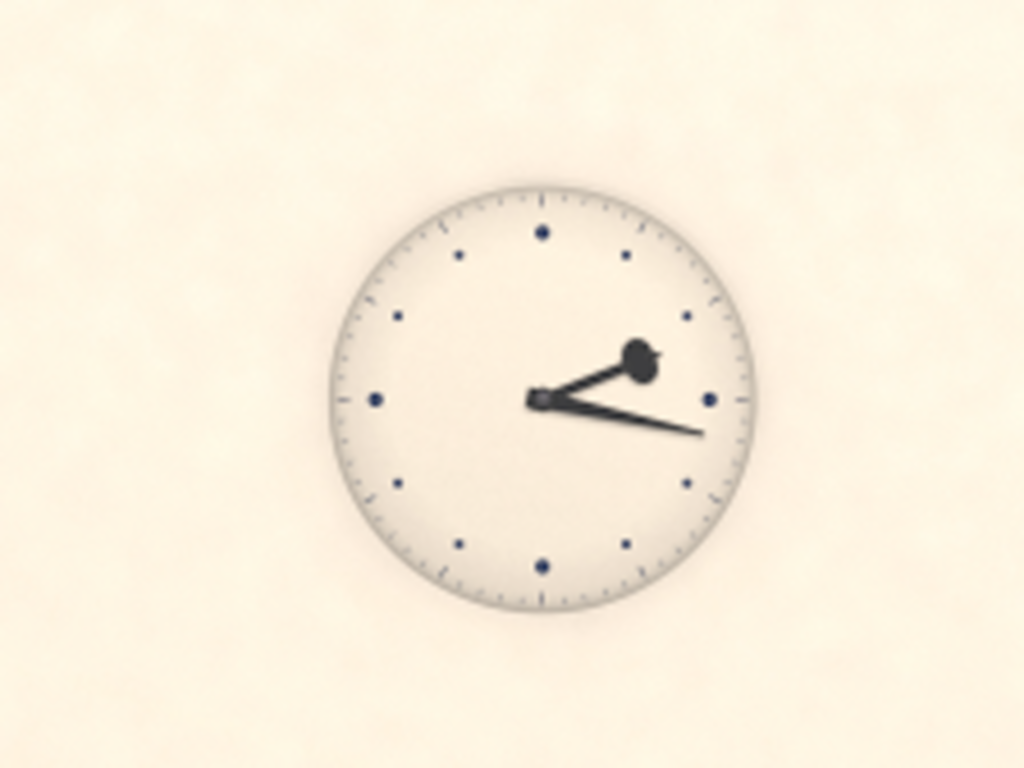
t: 2:17
